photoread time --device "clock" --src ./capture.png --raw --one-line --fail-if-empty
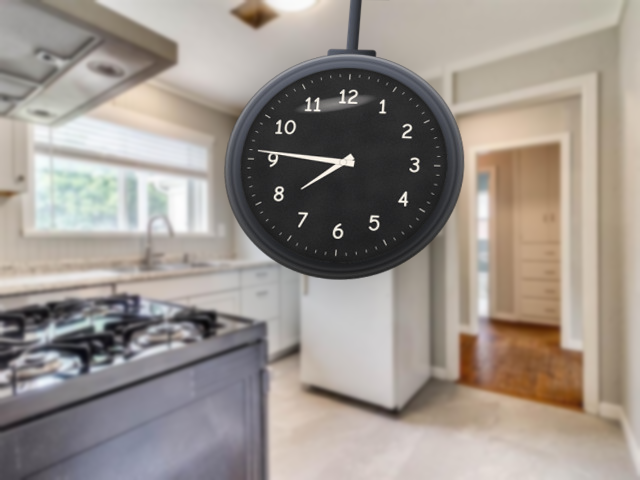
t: 7:46
